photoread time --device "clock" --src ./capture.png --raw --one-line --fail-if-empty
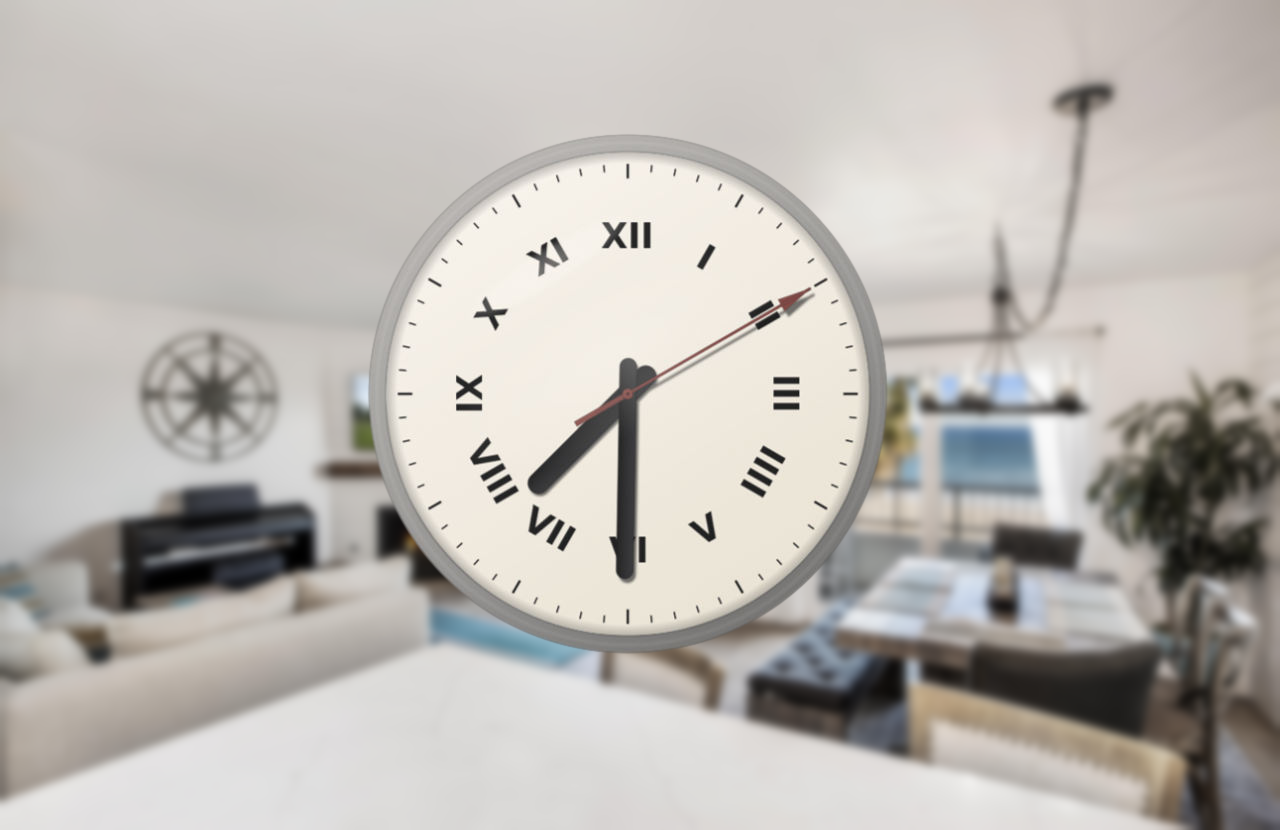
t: 7:30:10
